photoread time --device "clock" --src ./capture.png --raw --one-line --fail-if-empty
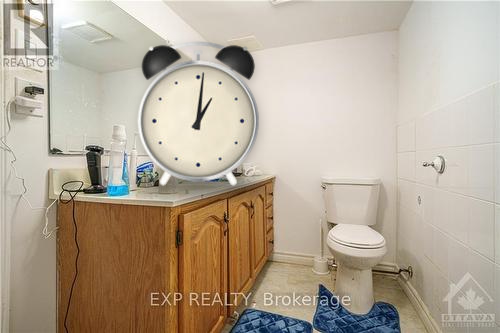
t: 1:01
